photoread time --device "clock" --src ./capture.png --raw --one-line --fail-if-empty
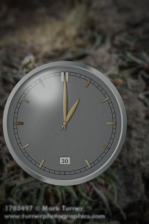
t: 1:00
